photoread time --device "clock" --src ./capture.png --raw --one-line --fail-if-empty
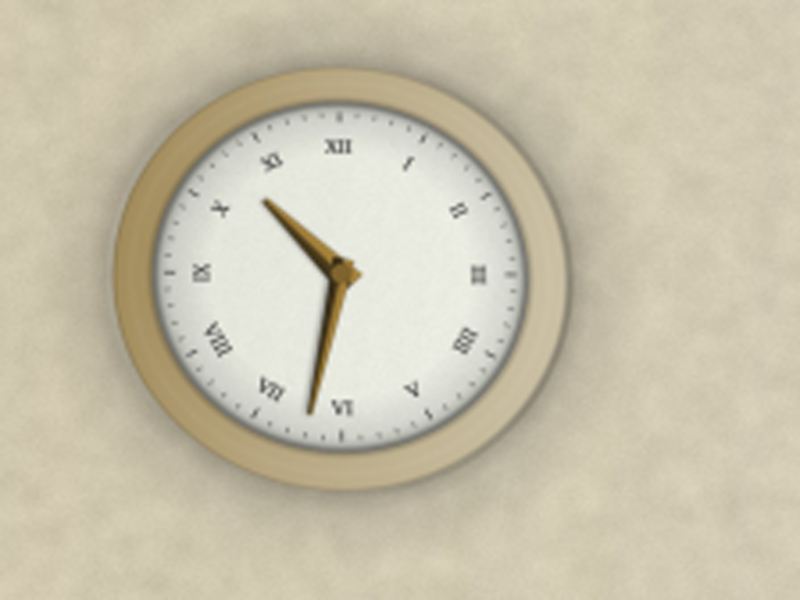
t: 10:32
